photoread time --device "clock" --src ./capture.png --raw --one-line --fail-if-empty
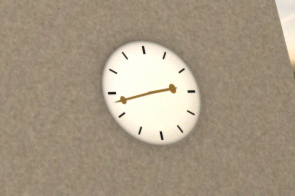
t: 2:43
